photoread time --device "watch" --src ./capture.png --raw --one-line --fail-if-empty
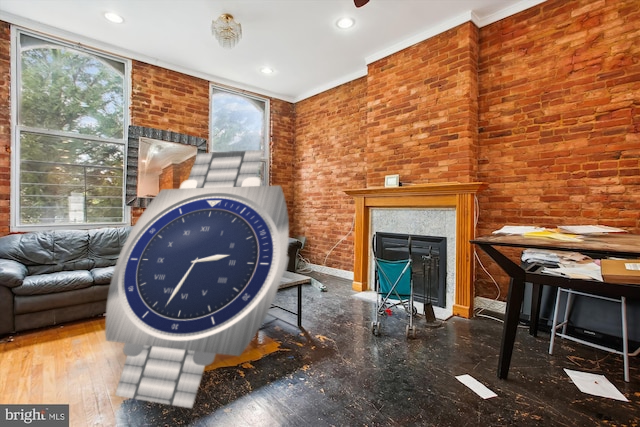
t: 2:33
